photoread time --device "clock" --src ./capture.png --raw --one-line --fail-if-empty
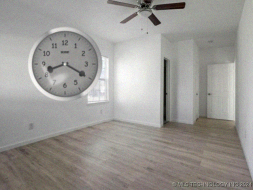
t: 8:20
